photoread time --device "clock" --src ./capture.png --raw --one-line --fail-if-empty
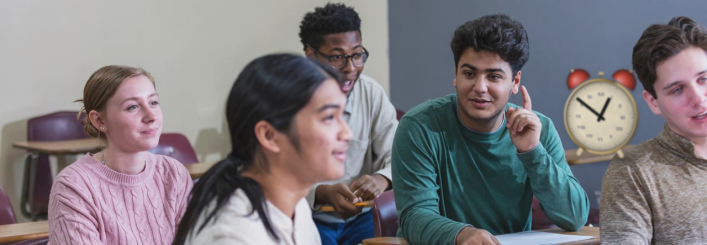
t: 12:51
